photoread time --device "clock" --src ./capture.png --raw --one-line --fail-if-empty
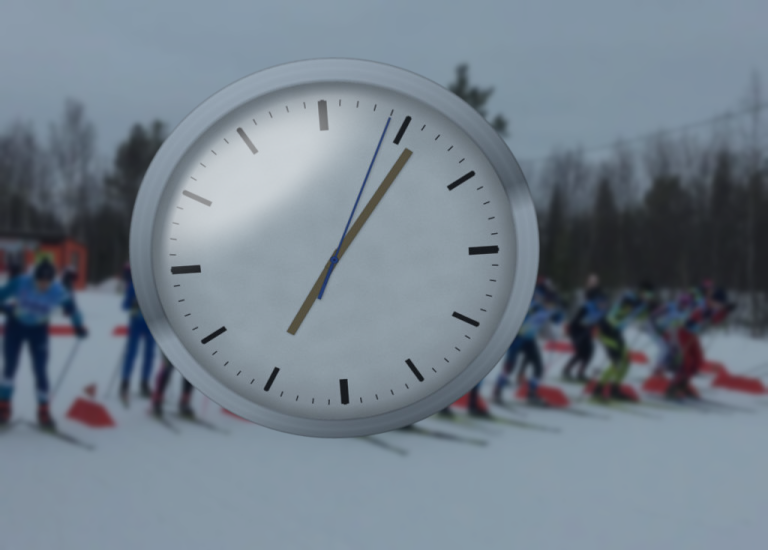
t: 7:06:04
